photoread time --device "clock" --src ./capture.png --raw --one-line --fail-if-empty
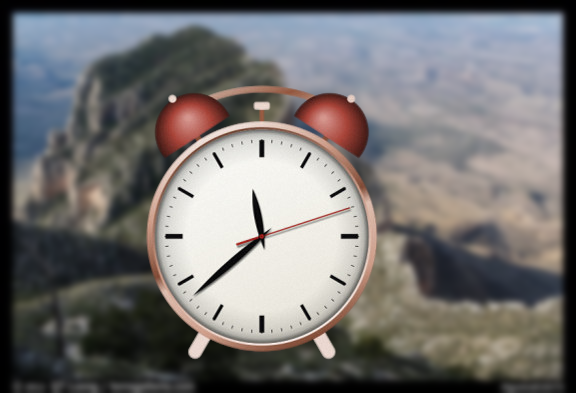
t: 11:38:12
